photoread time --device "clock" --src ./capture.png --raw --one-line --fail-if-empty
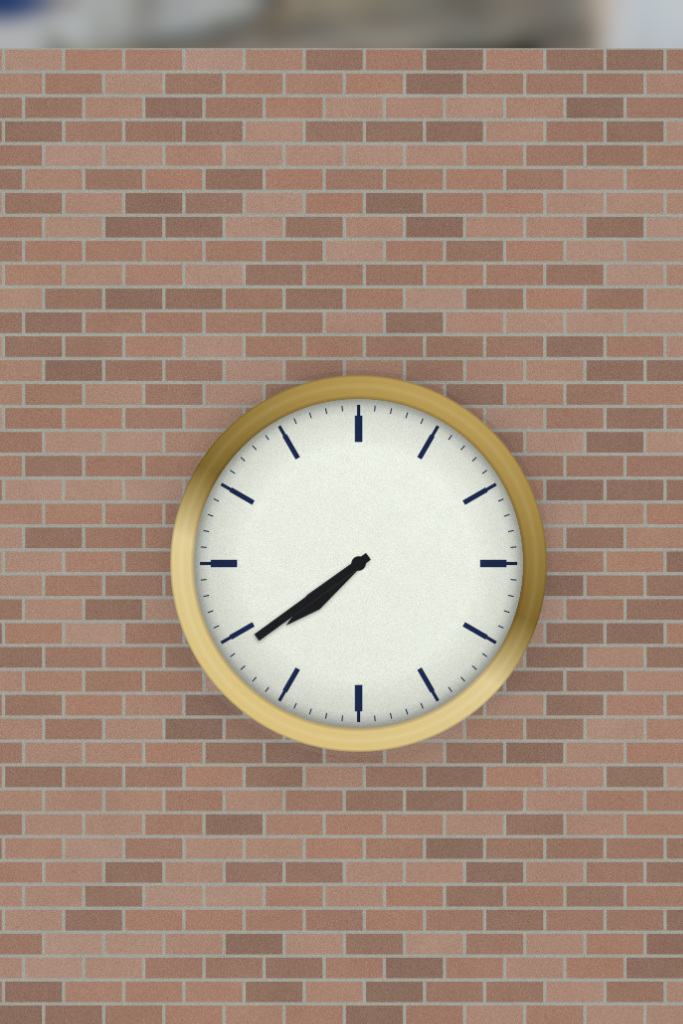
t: 7:39
